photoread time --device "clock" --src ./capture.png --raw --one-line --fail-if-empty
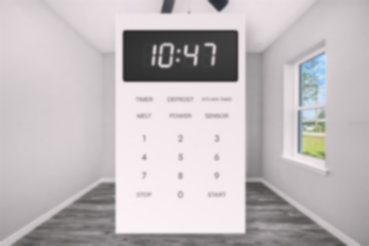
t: 10:47
